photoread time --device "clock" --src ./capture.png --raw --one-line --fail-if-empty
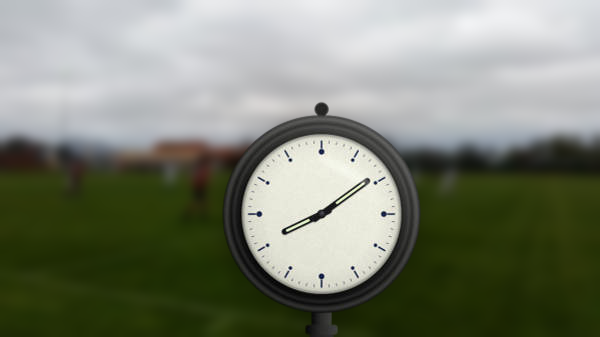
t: 8:09
